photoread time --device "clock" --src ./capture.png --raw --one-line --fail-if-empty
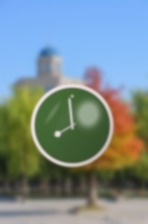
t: 7:59
